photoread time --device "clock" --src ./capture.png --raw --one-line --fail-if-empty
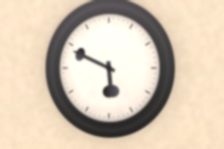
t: 5:49
